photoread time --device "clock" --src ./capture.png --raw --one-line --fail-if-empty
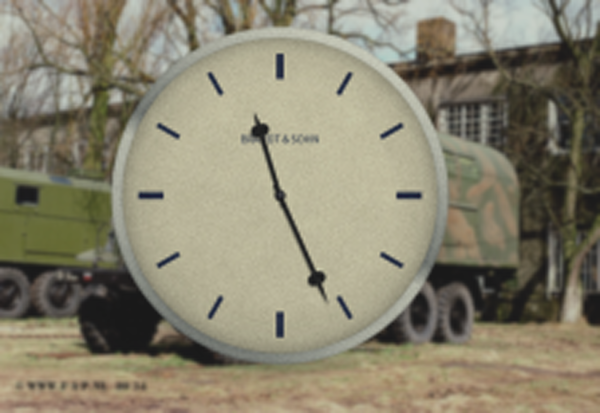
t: 11:26
